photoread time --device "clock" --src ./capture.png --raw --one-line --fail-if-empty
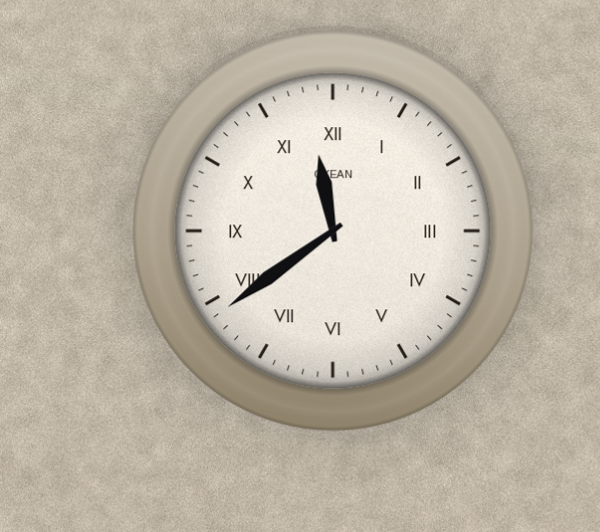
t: 11:39
